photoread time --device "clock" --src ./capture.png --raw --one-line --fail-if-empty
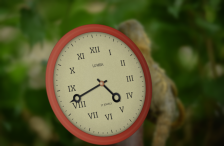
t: 4:42
